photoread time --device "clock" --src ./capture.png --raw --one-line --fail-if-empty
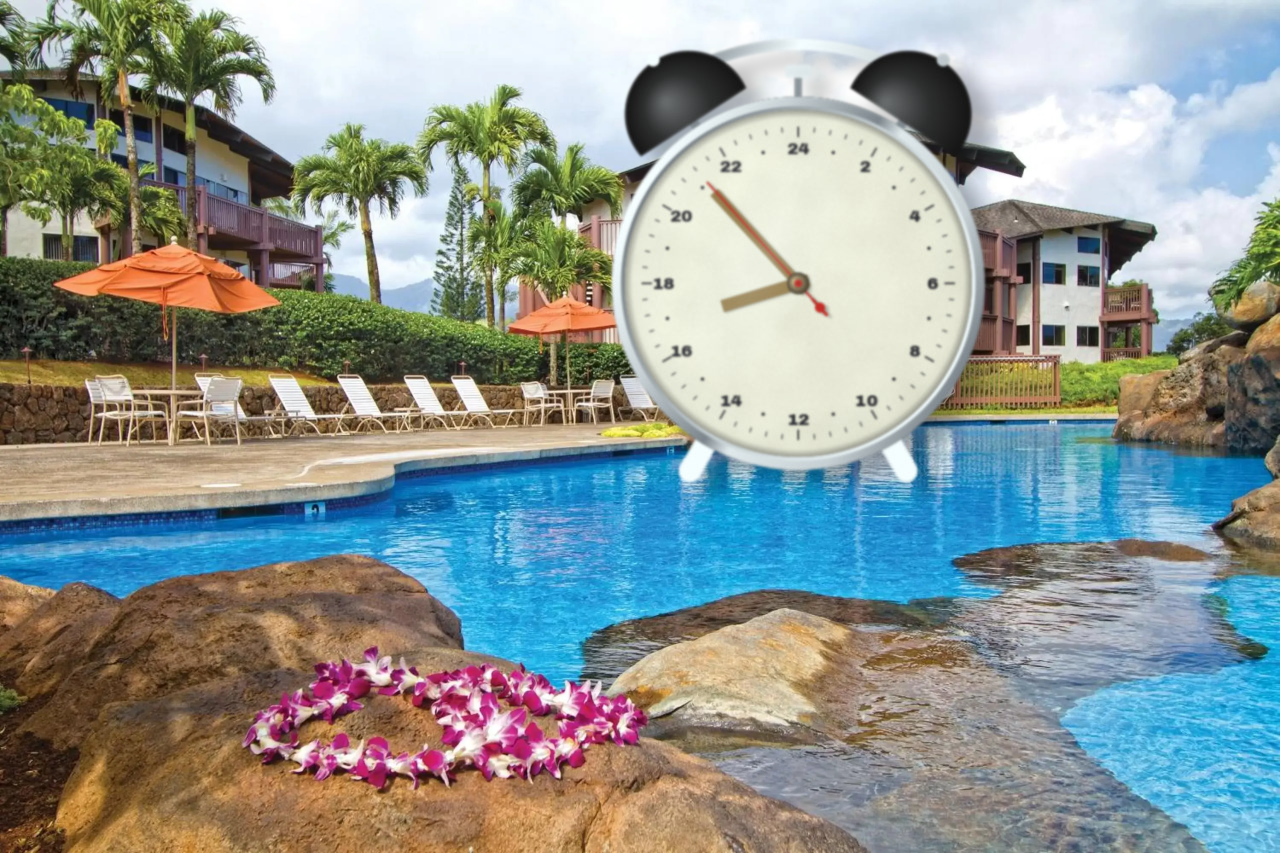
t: 16:52:53
